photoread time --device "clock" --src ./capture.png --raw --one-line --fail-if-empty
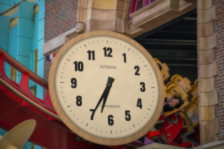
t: 6:35
